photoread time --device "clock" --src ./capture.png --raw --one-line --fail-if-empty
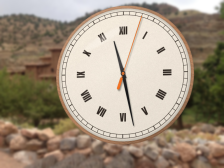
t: 11:28:03
